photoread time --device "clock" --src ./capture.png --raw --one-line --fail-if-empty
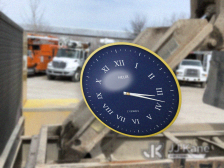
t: 3:18
